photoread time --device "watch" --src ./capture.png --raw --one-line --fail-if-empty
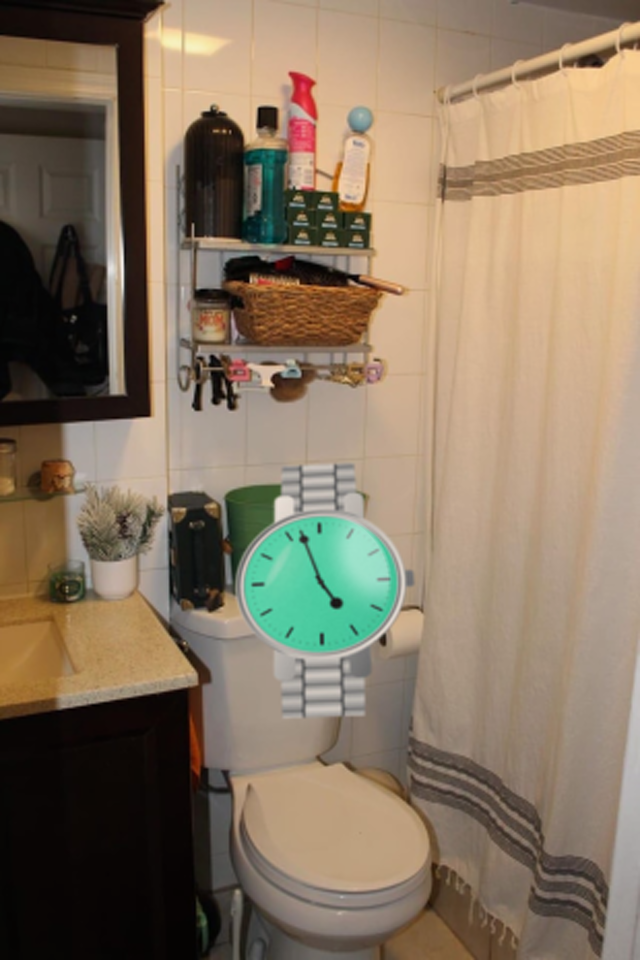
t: 4:57
